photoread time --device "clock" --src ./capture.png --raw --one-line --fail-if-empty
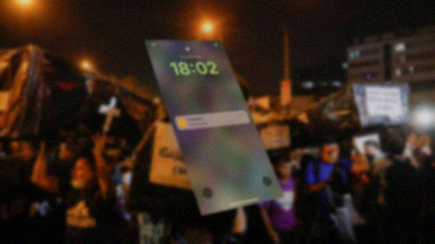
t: 18:02
